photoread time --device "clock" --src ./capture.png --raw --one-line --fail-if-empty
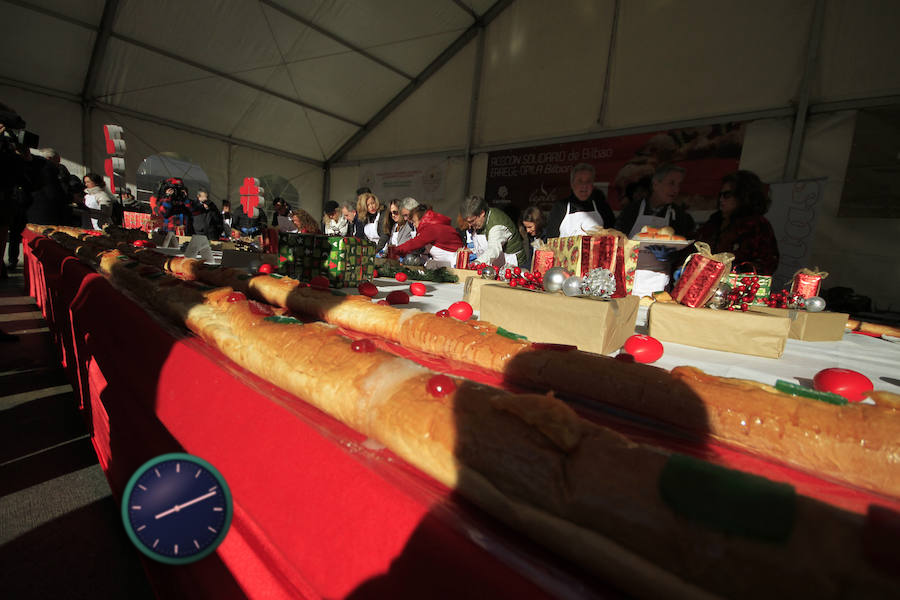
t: 8:11
